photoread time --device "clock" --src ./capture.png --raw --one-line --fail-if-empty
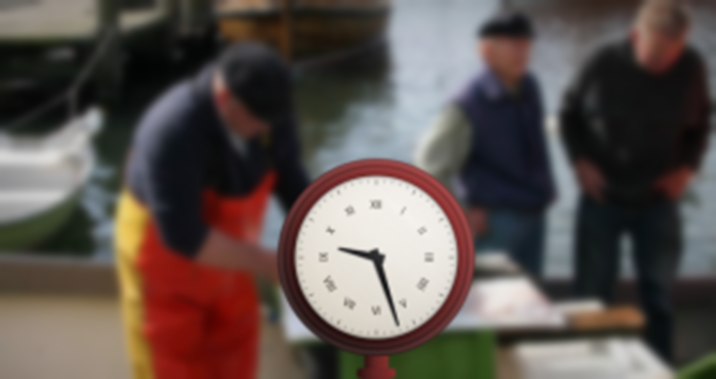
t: 9:27
